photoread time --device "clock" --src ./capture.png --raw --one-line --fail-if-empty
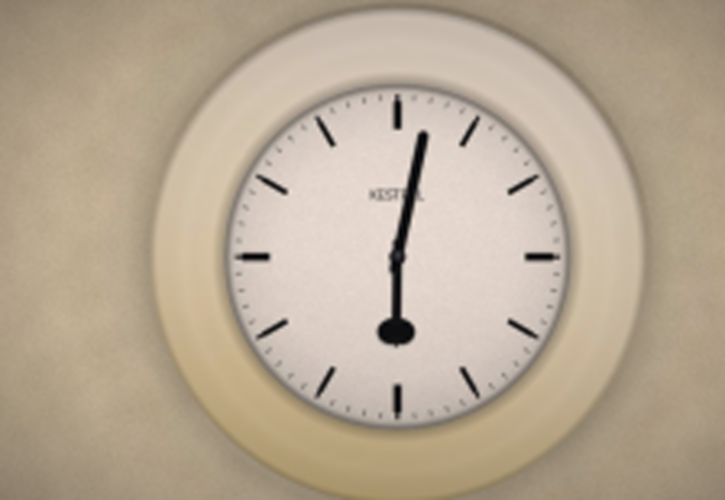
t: 6:02
